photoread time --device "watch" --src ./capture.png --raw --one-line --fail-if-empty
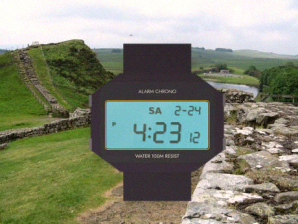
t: 4:23:12
